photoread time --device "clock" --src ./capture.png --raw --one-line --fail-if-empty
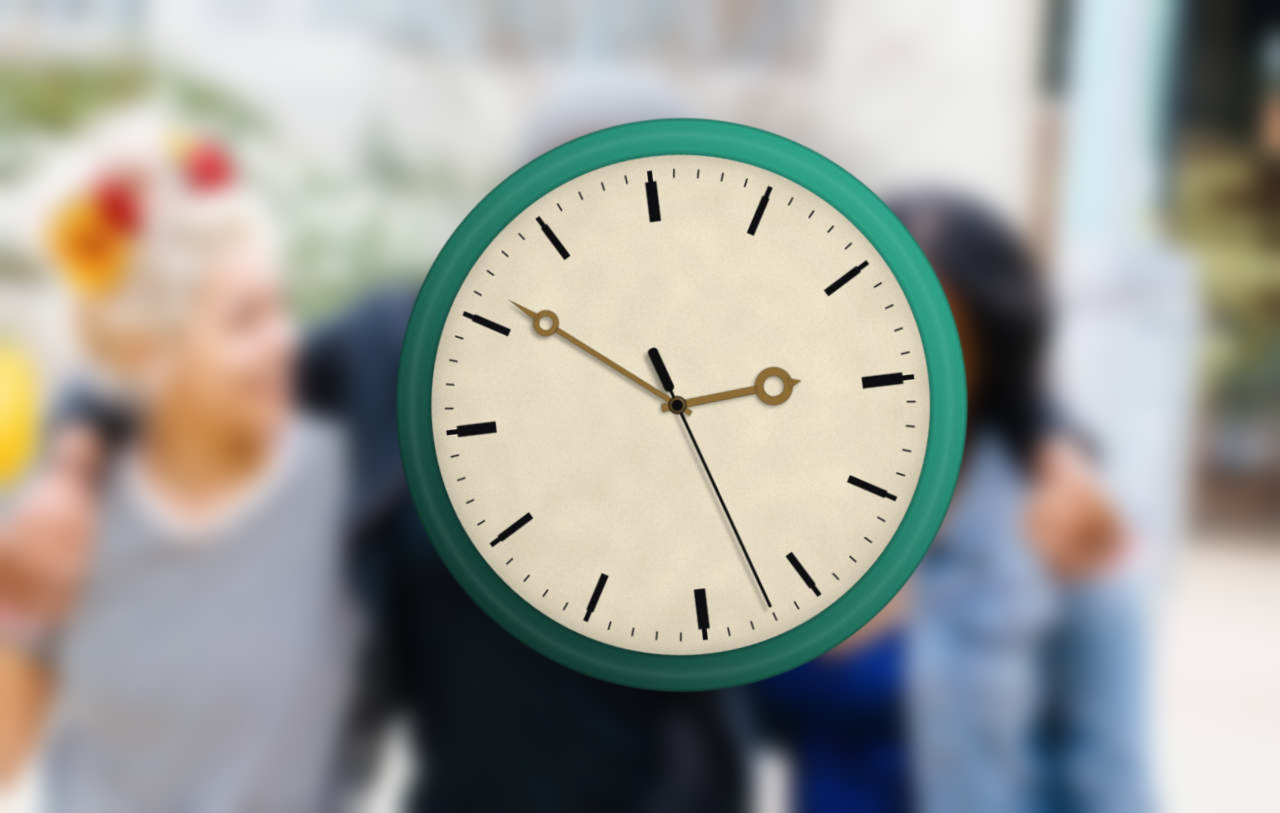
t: 2:51:27
